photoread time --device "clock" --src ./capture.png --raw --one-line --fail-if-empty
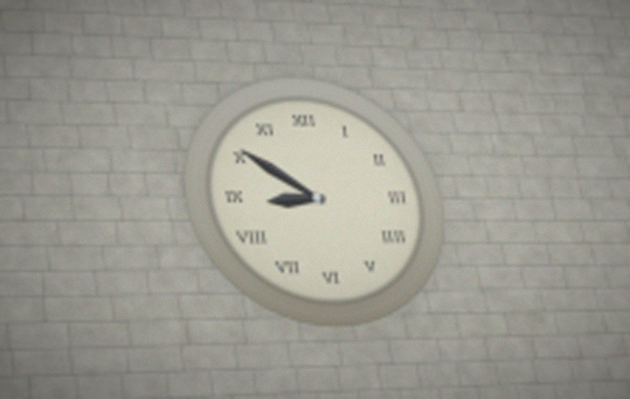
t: 8:51
